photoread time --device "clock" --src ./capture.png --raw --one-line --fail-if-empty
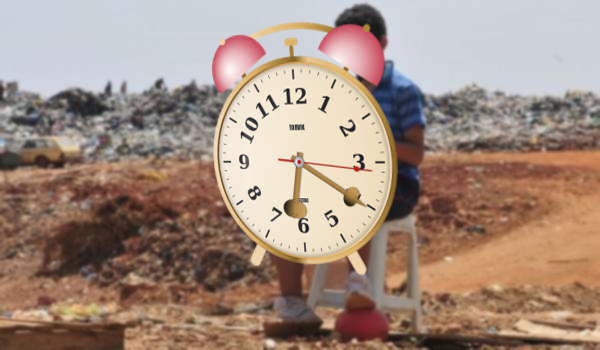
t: 6:20:16
